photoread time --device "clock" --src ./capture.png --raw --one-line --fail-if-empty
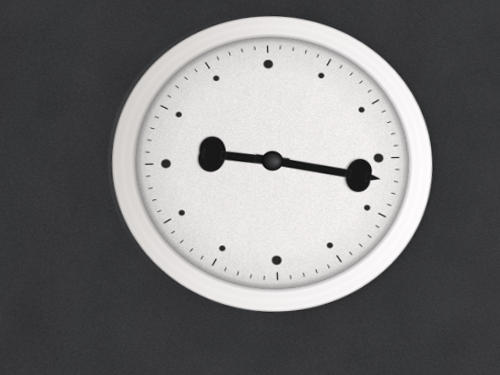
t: 9:17
